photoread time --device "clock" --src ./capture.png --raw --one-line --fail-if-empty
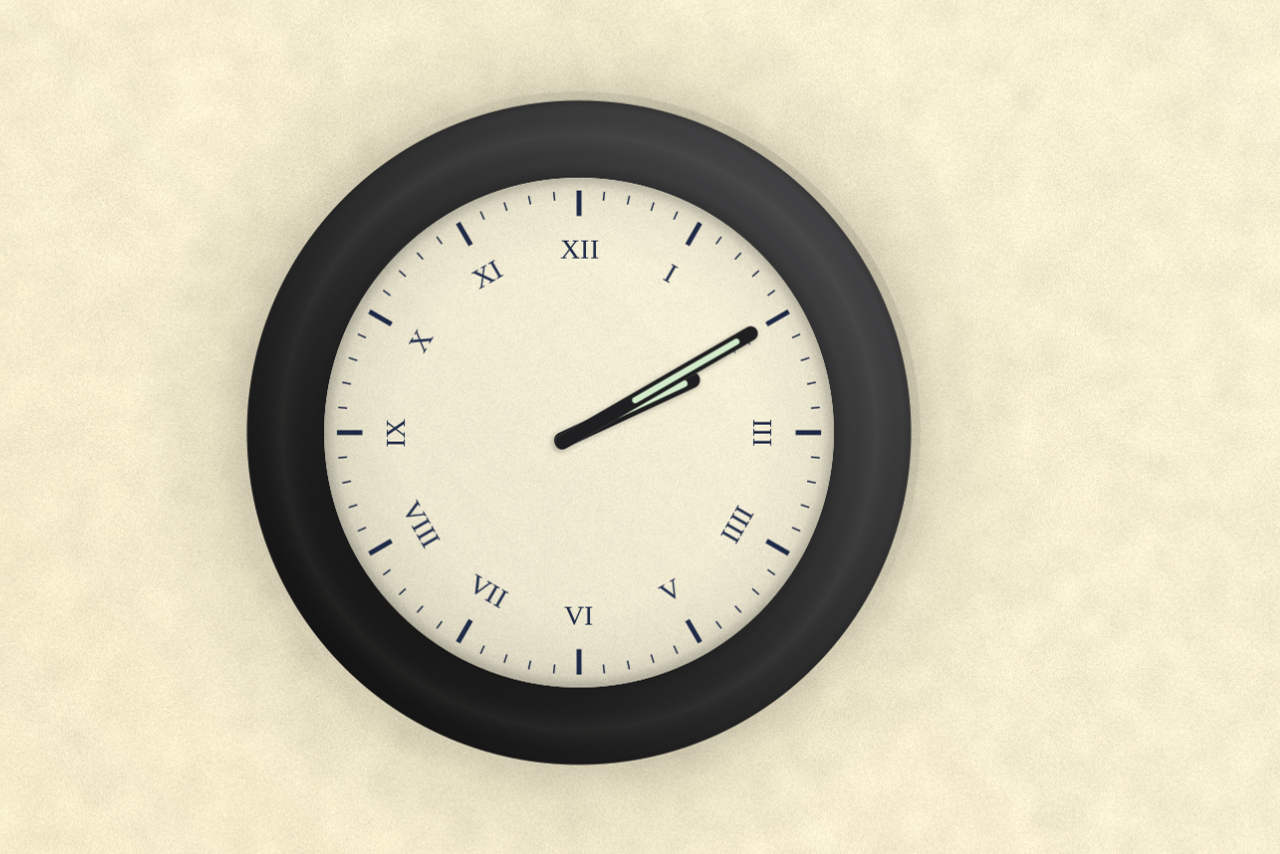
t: 2:10
